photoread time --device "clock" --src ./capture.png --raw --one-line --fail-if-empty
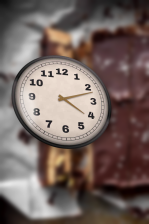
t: 4:12
